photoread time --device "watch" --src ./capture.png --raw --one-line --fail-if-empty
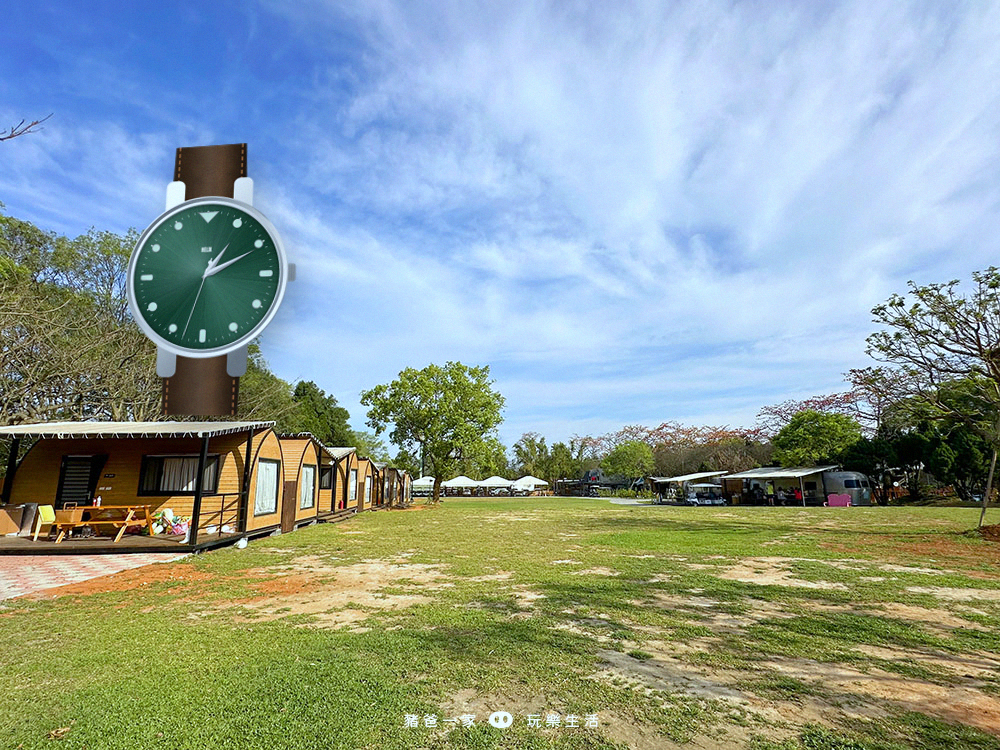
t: 1:10:33
